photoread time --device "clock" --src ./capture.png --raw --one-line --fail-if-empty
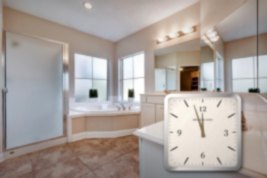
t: 11:57
